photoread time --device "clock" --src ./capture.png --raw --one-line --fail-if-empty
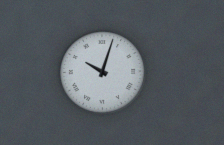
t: 10:03
